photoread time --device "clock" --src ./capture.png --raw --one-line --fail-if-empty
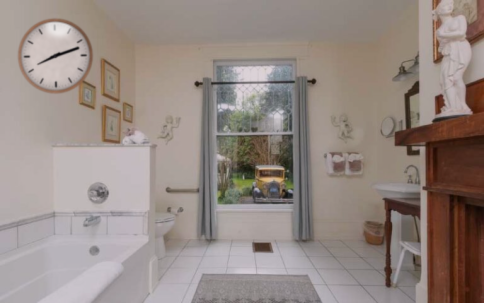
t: 8:12
